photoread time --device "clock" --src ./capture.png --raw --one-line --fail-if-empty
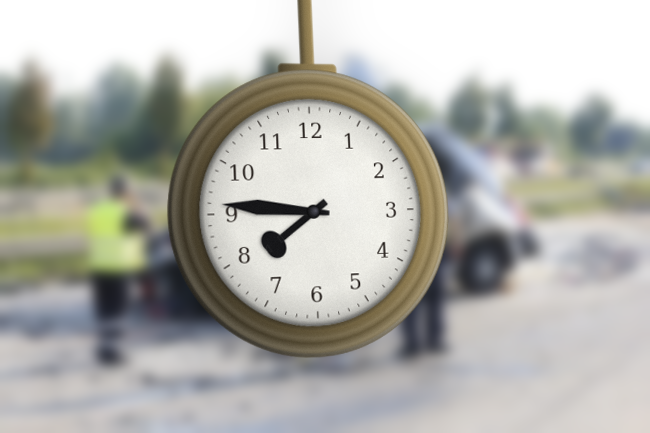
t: 7:46
